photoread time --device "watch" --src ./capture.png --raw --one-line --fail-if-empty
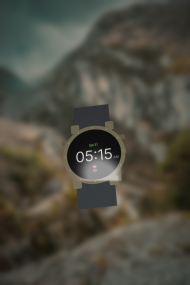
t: 5:15
